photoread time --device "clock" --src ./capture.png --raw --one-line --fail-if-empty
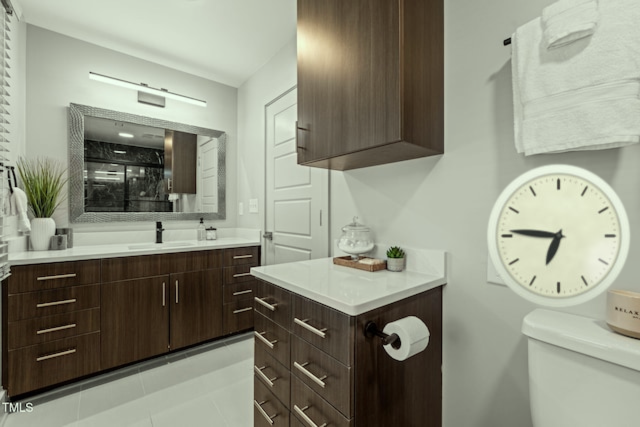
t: 6:46
